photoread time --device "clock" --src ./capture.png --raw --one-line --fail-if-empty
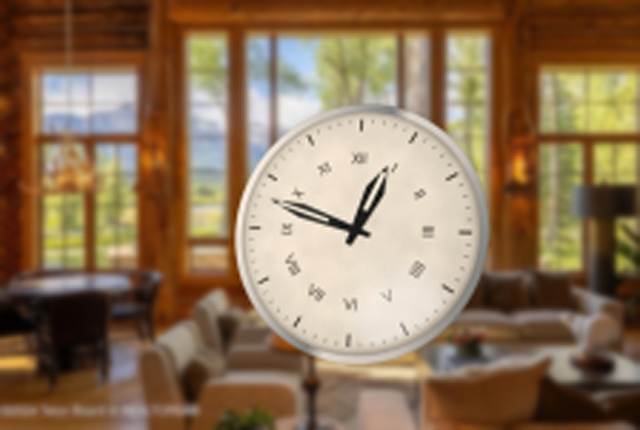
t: 12:48
